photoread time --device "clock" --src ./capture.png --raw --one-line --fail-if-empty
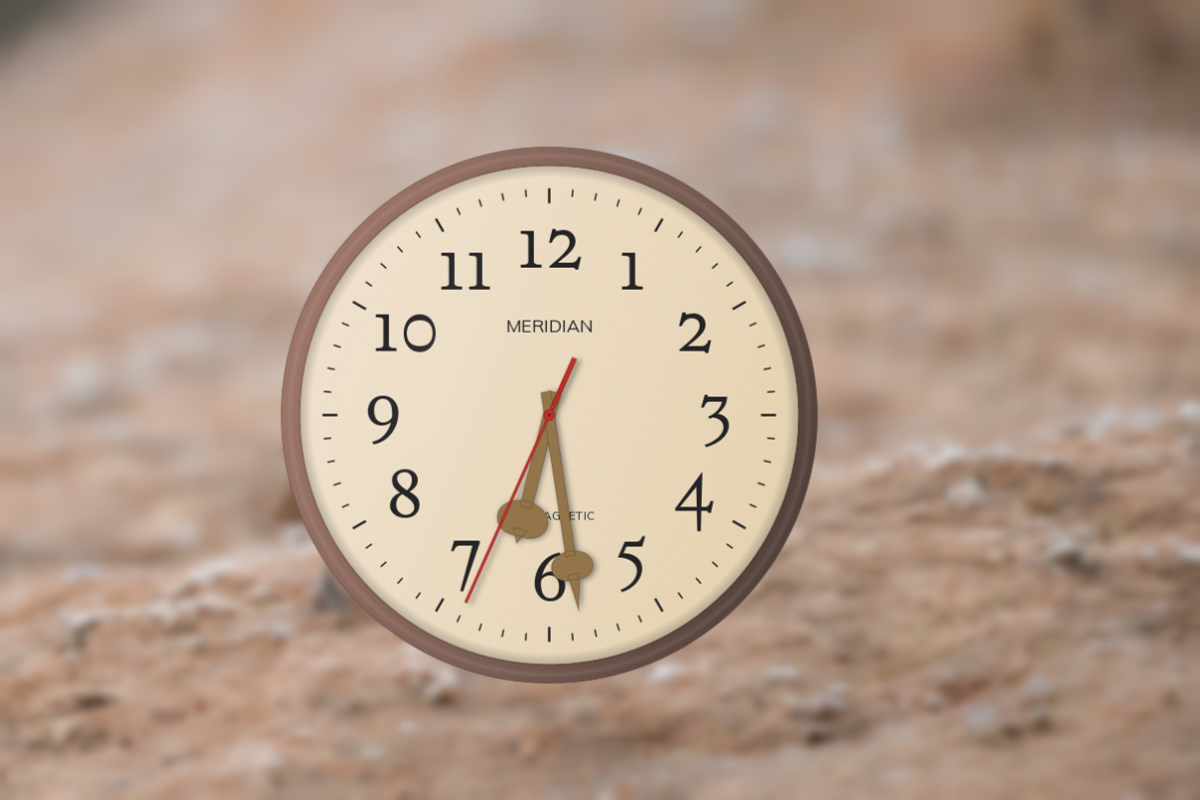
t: 6:28:34
